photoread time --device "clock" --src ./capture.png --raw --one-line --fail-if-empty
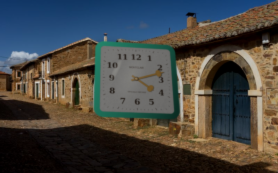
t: 4:12
